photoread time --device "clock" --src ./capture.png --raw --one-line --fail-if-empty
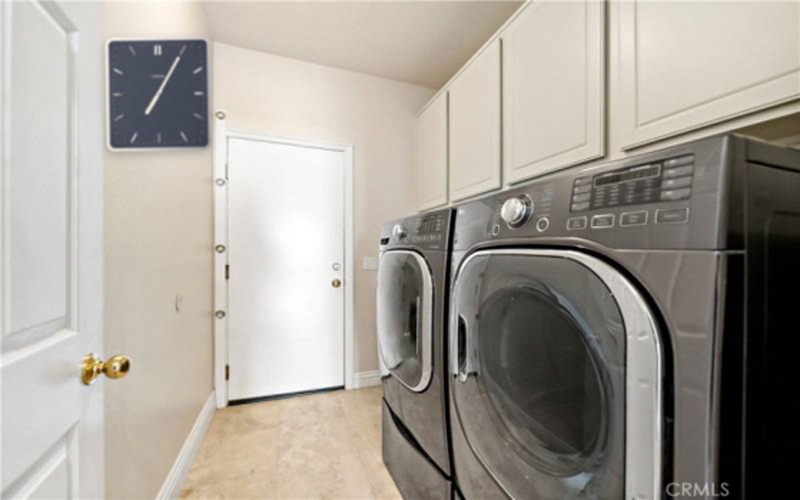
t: 7:05
